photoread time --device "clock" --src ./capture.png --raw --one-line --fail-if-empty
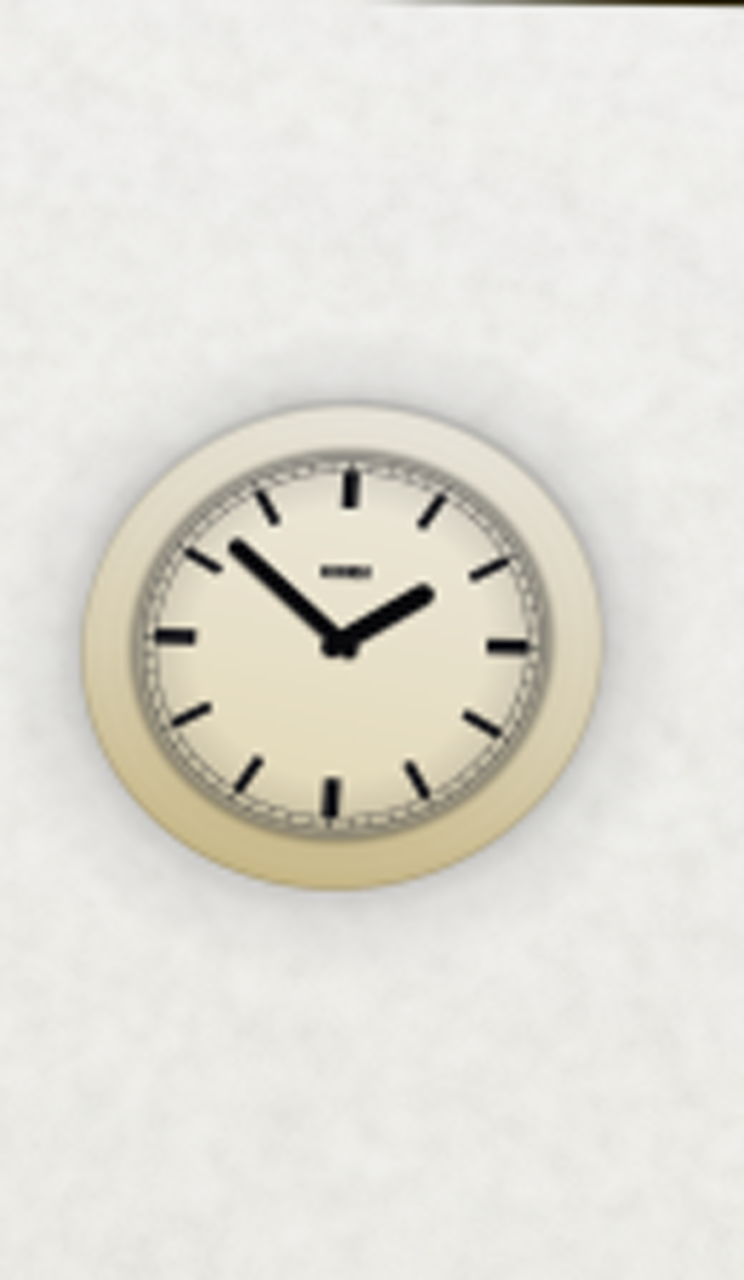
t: 1:52
